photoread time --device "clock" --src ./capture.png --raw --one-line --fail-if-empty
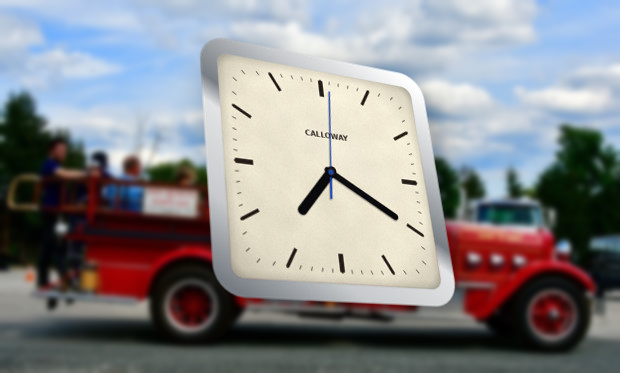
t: 7:20:01
